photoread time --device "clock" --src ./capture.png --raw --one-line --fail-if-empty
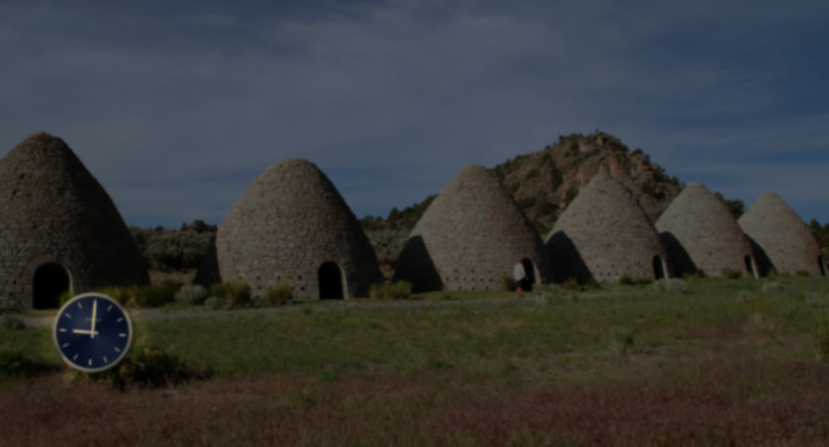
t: 9:00
